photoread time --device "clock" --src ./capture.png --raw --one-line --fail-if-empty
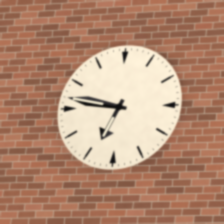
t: 6:47
